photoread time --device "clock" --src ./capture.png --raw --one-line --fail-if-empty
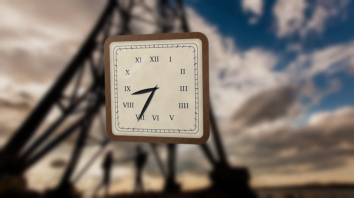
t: 8:35
